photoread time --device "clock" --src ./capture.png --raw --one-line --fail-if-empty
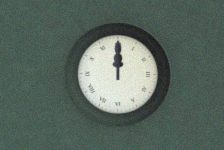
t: 12:00
